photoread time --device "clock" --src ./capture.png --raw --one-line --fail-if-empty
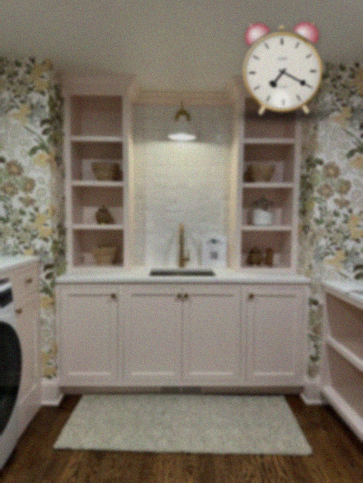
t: 7:20
